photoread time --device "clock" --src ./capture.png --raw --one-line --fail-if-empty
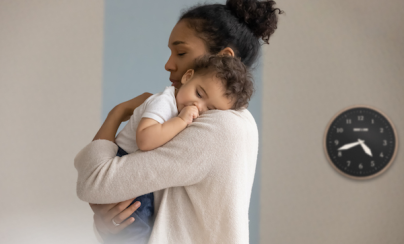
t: 4:42
